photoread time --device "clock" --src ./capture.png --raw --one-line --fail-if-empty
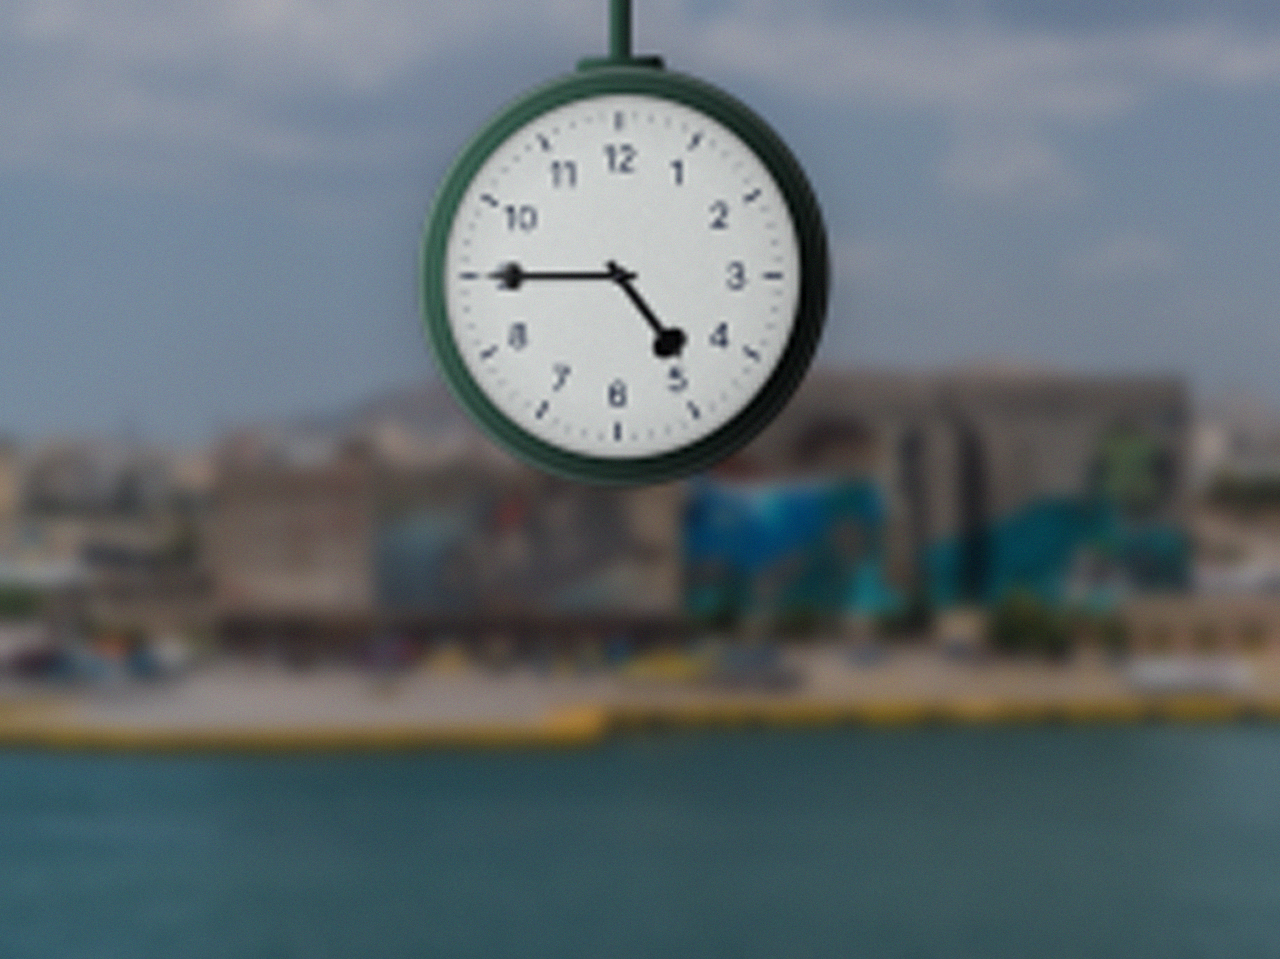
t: 4:45
